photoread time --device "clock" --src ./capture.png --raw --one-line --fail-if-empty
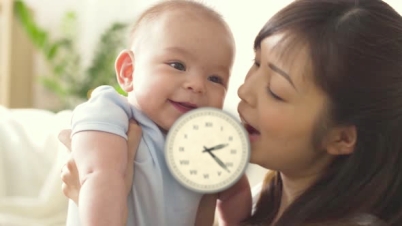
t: 2:22
